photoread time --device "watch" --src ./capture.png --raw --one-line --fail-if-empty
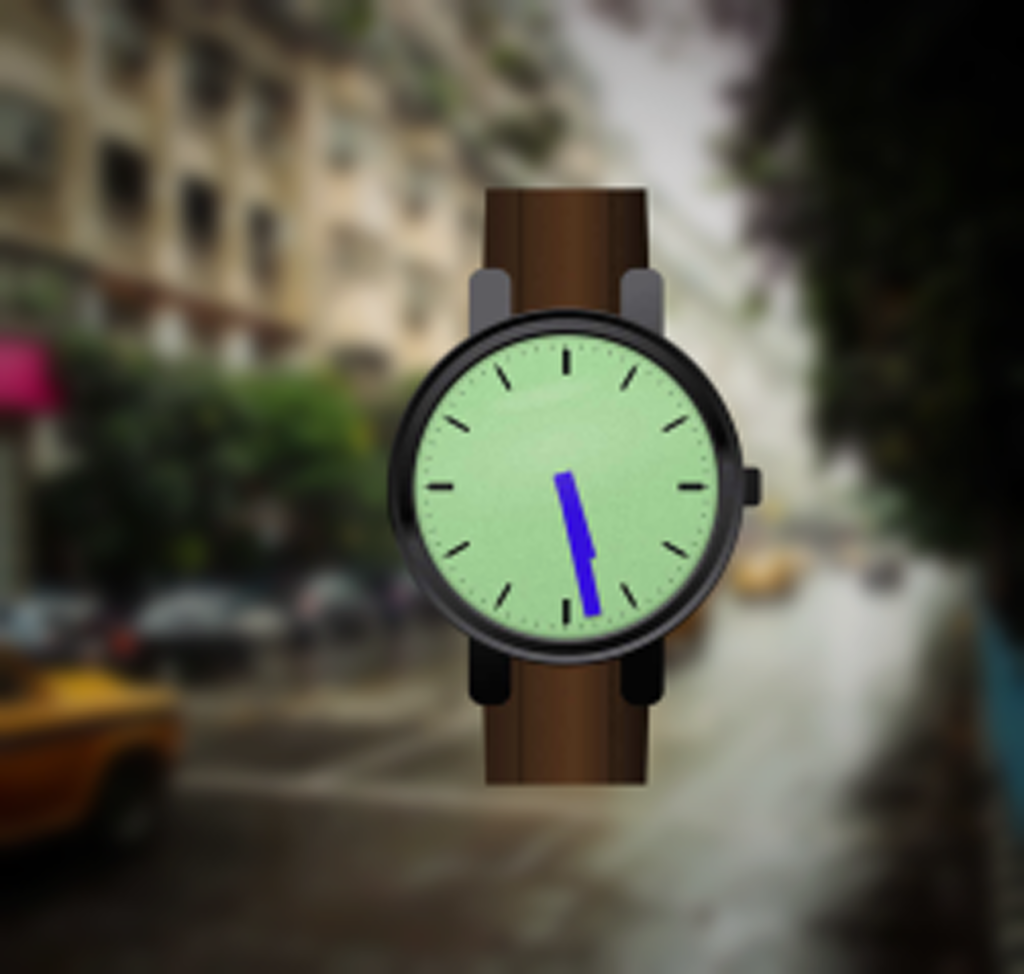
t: 5:28
